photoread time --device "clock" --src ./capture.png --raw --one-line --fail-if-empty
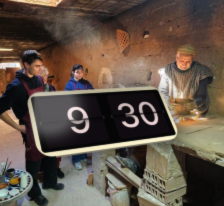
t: 9:30
